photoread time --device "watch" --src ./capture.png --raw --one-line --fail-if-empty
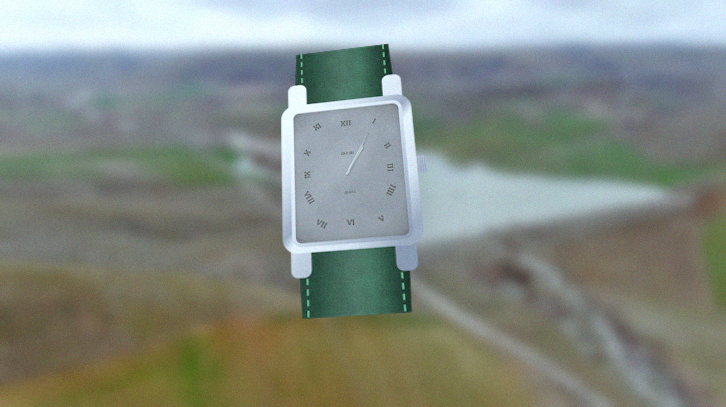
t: 1:05
